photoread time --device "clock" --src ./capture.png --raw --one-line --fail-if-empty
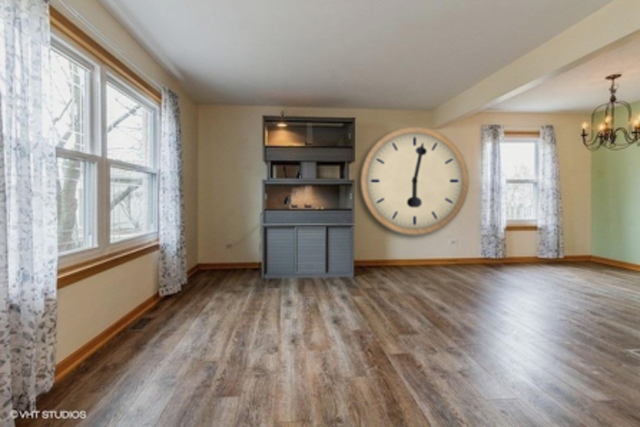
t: 6:02
